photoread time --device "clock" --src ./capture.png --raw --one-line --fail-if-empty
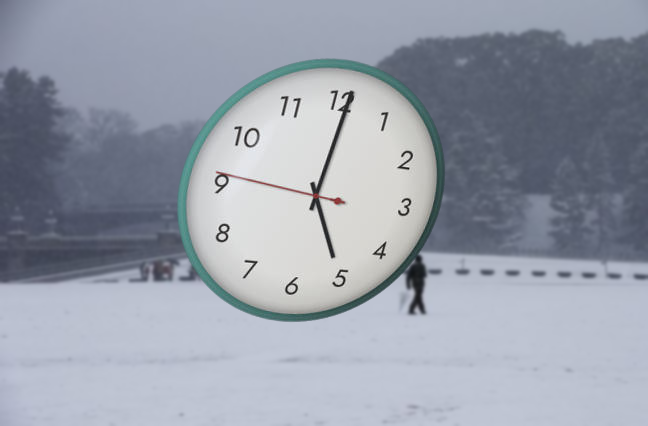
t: 5:00:46
